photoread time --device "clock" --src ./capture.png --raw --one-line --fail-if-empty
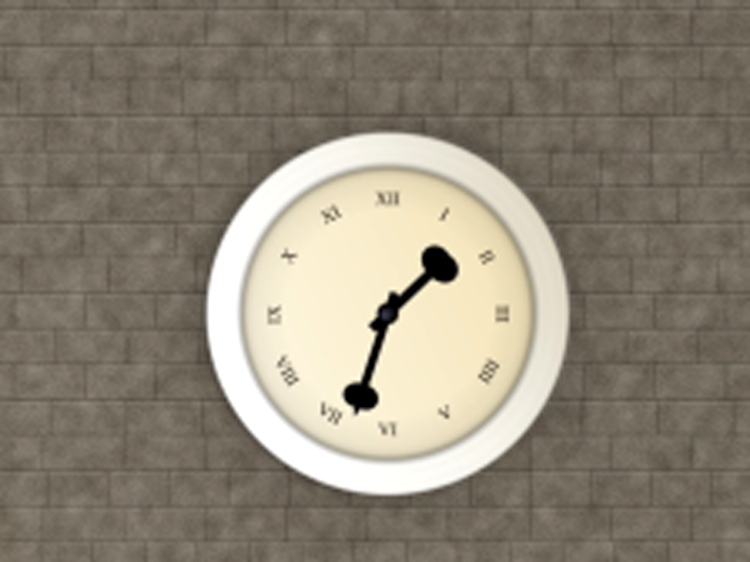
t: 1:33
